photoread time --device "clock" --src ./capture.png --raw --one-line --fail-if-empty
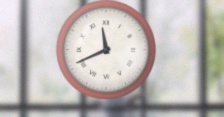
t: 11:41
